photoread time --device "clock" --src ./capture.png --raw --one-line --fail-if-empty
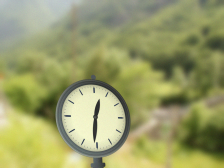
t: 12:31
